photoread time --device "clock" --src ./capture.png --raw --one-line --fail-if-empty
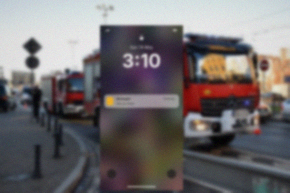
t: 3:10
